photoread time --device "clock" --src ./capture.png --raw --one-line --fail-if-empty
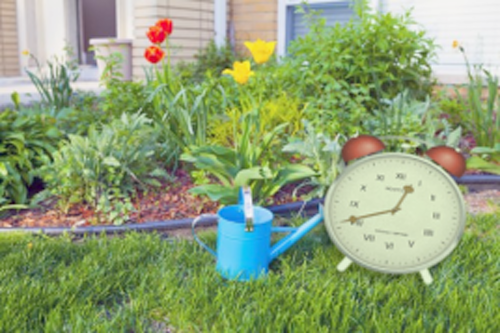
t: 12:41
